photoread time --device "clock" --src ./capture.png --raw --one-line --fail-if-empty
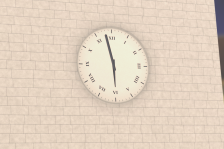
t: 5:58
